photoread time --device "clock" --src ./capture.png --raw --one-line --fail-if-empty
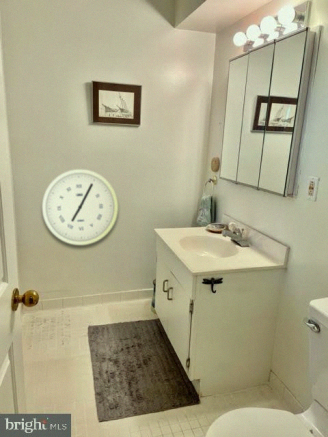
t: 7:05
